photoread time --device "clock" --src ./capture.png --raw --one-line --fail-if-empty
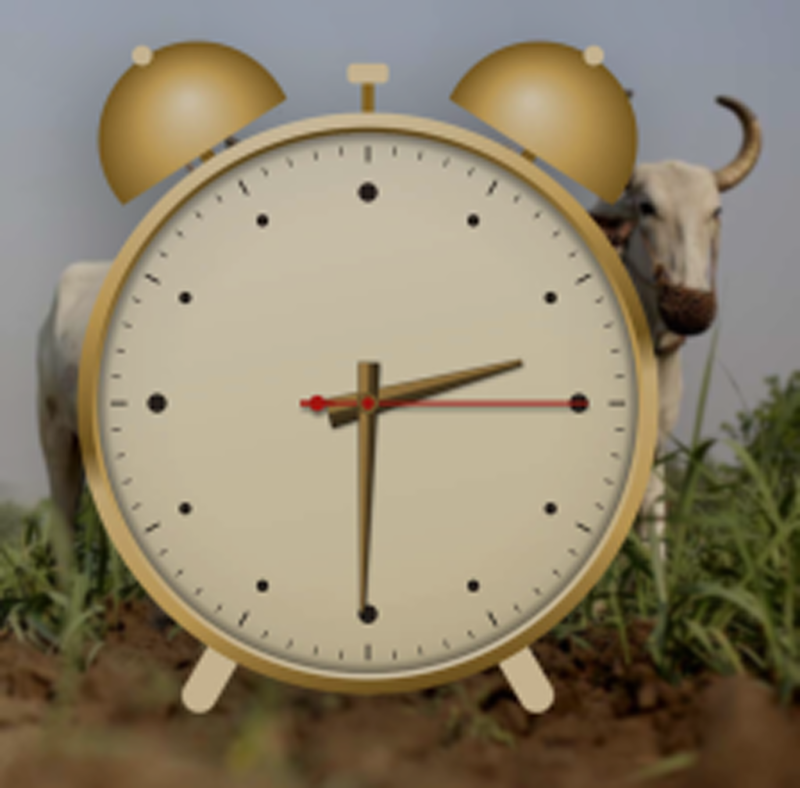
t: 2:30:15
